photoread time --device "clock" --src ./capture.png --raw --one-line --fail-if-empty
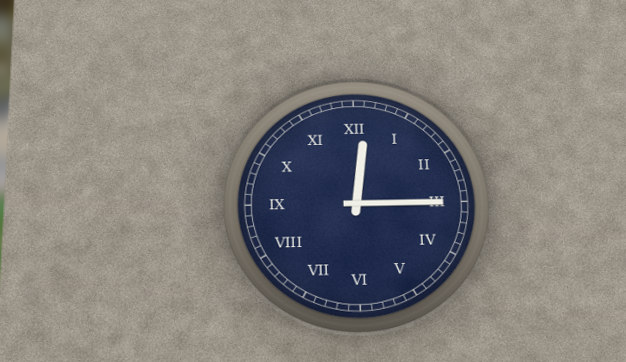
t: 12:15
